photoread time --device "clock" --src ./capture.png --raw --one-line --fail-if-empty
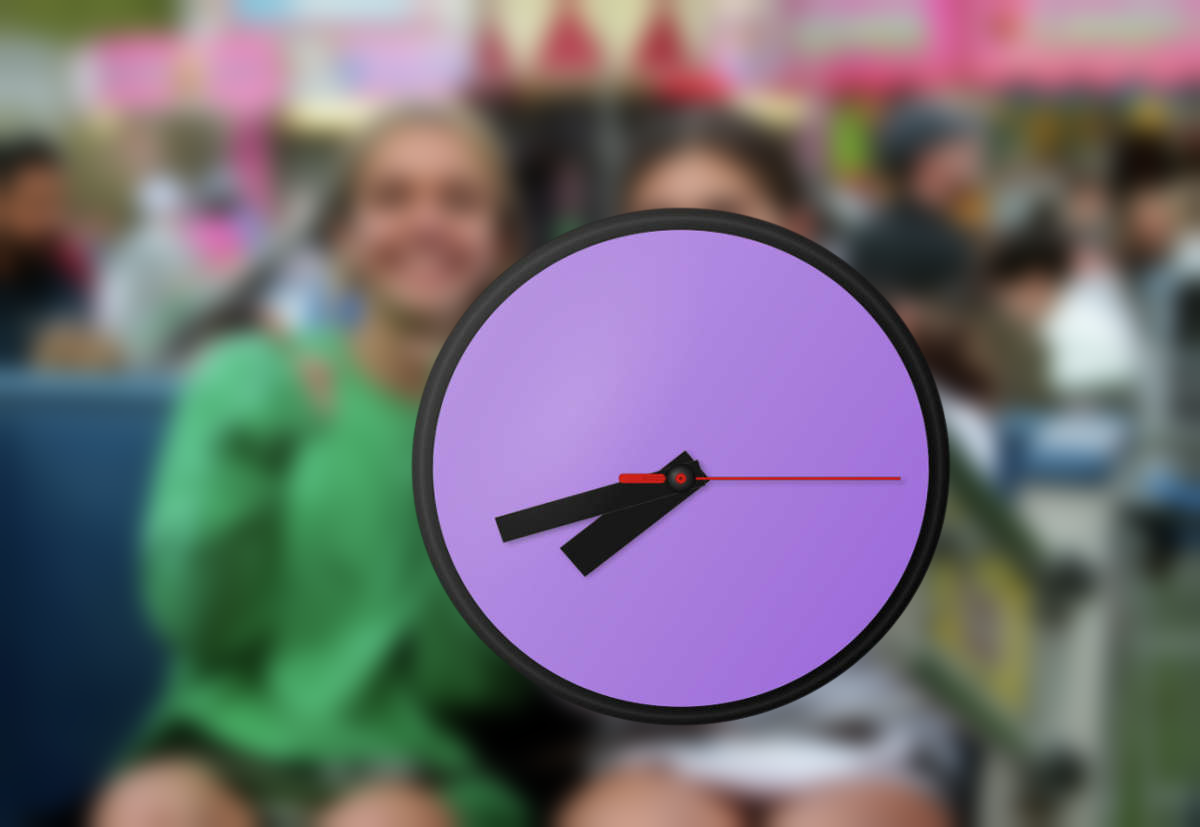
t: 7:42:15
